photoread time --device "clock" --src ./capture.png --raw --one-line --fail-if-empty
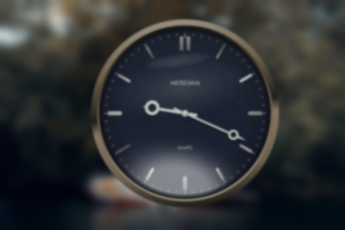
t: 9:19
